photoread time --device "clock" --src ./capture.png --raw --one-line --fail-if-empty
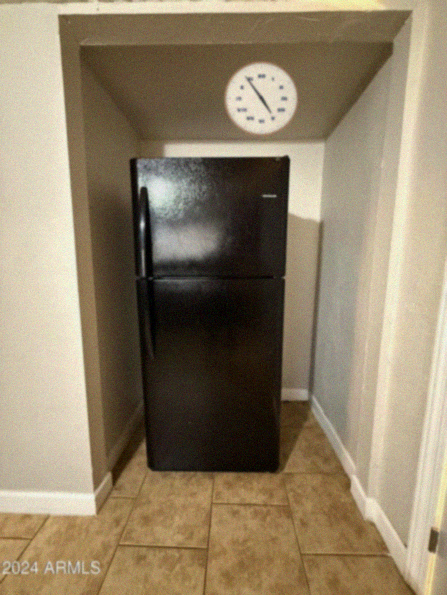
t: 4:54
